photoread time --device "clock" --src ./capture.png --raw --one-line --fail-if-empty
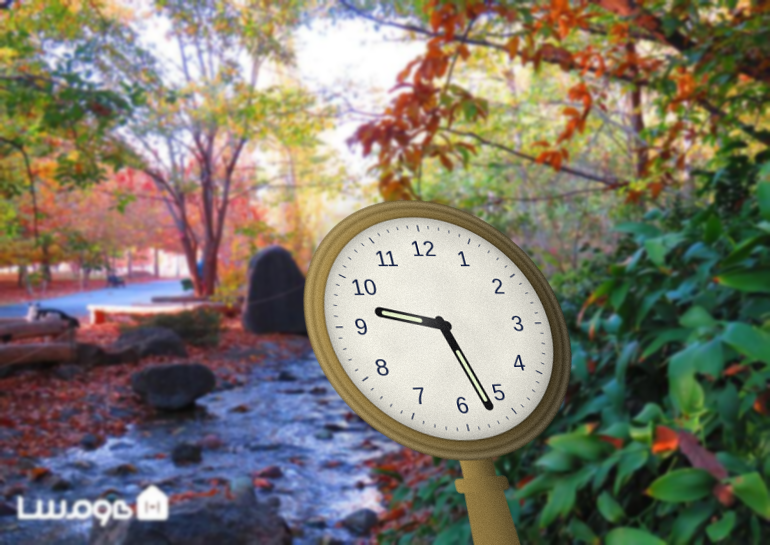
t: 9:27
